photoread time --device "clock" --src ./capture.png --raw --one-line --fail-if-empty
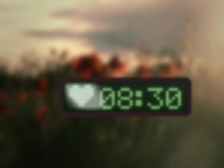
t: 8:30
